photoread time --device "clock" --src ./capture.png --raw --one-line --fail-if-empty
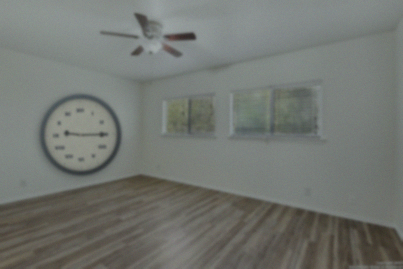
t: 9:15
